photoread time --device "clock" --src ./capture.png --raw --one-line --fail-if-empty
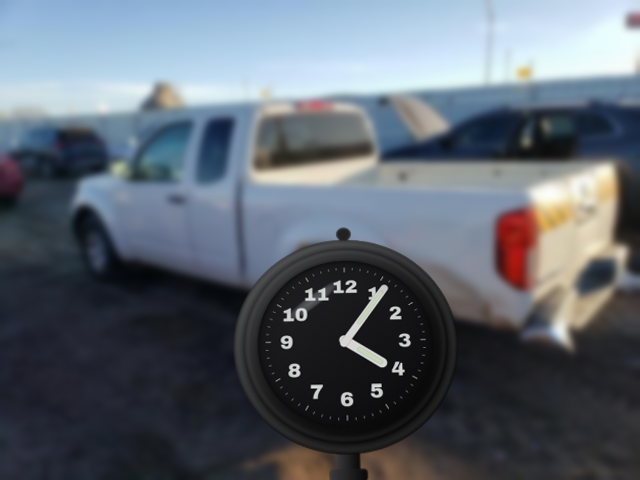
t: 4:06
